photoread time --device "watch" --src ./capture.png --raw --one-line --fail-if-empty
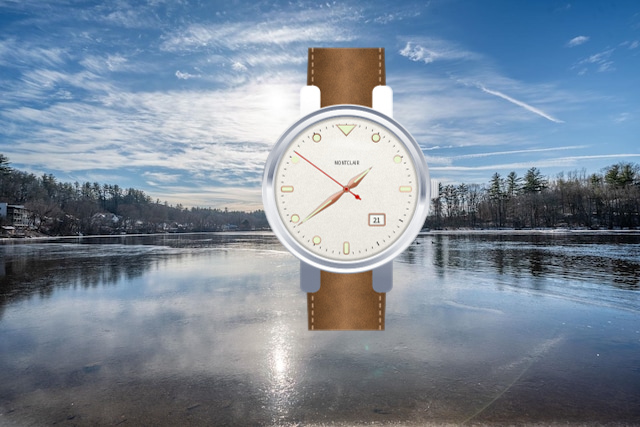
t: 1:38:51
